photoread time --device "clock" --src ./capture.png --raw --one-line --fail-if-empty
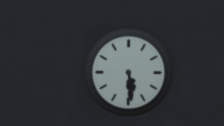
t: 5:29
